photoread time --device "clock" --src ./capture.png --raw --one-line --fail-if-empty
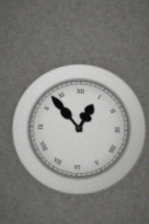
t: 12:53
